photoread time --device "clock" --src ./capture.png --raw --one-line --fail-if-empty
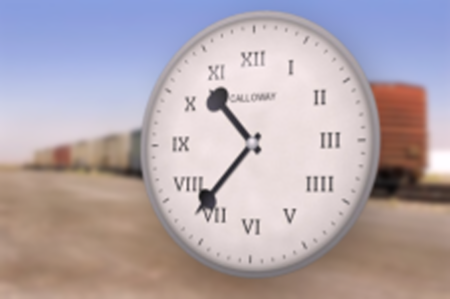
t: 10:37
